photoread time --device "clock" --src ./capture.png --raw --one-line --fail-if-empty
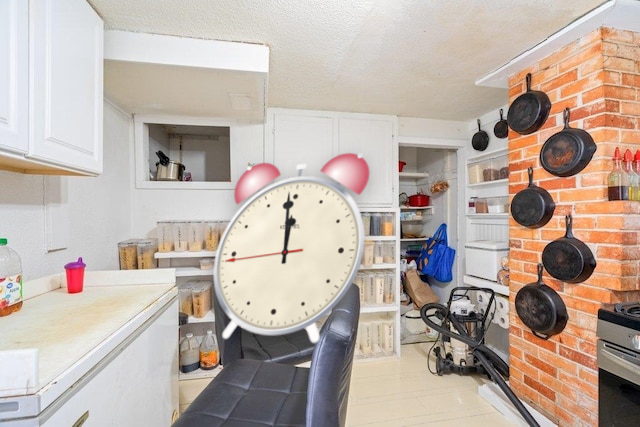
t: 11:58:44
